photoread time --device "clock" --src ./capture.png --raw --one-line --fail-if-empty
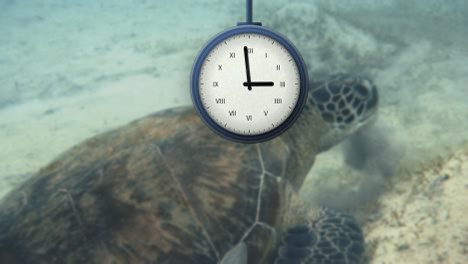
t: 2:59
